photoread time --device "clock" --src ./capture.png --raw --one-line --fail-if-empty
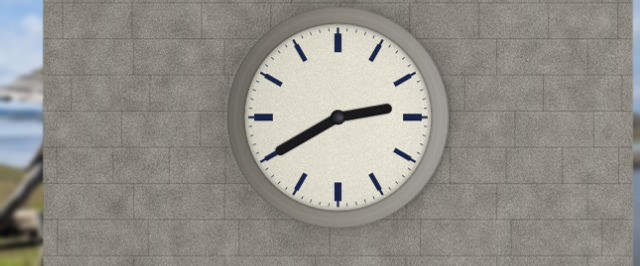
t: 2:40
